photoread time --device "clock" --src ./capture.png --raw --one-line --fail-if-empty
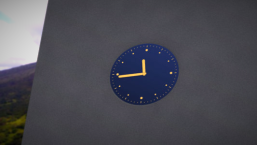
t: 11:44
